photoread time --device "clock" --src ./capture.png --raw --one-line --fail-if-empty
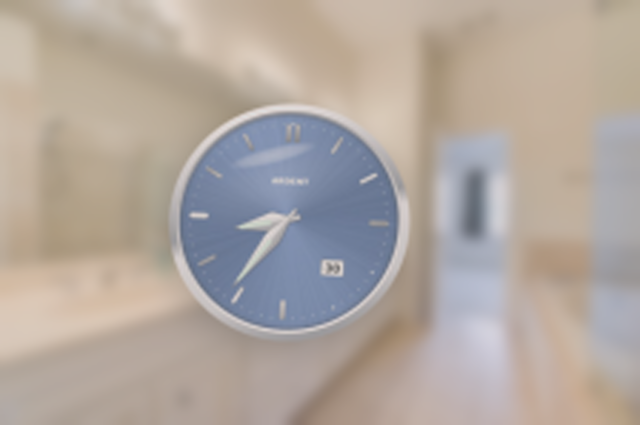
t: 8:36
